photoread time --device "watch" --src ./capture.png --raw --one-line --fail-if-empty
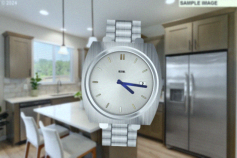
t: 4:16
